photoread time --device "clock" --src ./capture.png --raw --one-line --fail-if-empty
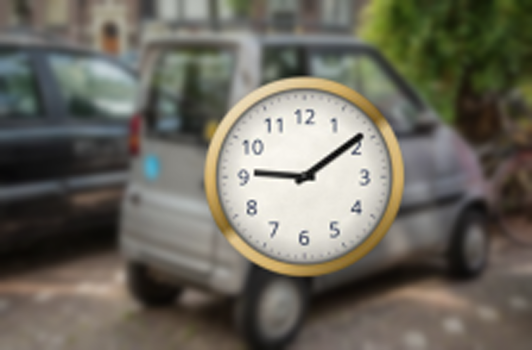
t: 9:09
